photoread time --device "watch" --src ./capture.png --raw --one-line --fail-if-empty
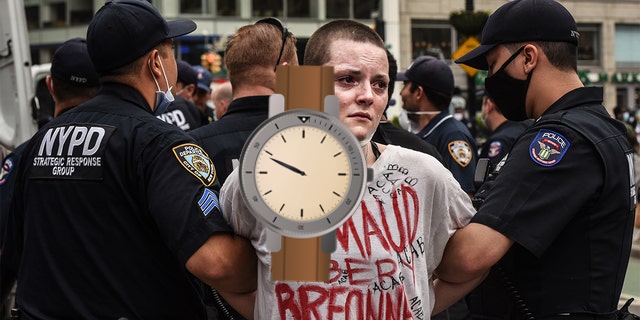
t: 9:49
